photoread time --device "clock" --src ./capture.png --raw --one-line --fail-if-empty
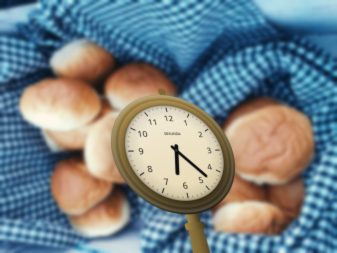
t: 6:23
